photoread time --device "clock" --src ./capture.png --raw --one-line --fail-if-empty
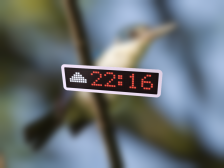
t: 22:16
